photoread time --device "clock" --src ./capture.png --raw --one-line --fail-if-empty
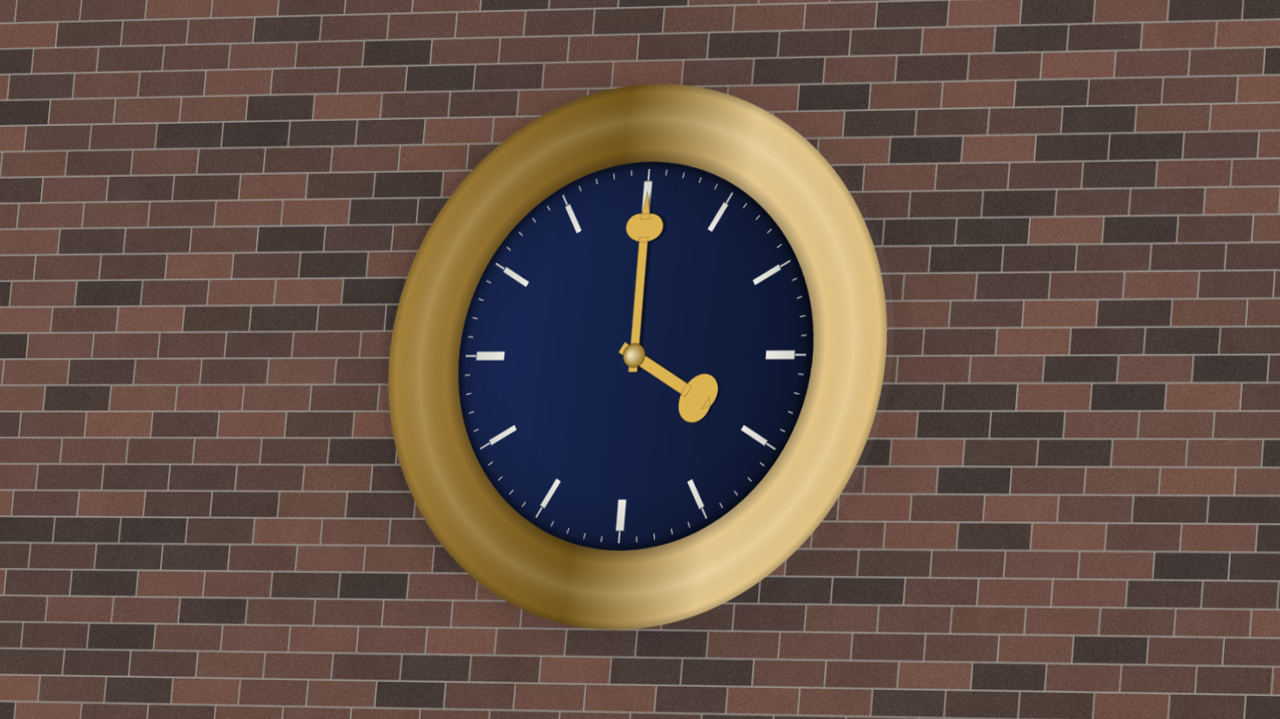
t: 4:00
